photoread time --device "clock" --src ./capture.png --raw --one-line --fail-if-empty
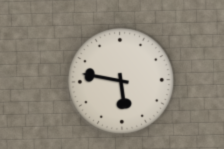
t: 5:47
